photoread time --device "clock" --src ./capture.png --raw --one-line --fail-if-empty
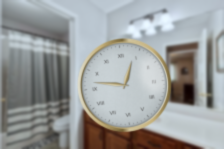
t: 12:47
